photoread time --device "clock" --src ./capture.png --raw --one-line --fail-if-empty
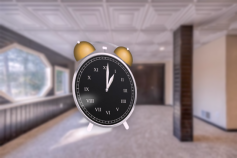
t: 1:01
